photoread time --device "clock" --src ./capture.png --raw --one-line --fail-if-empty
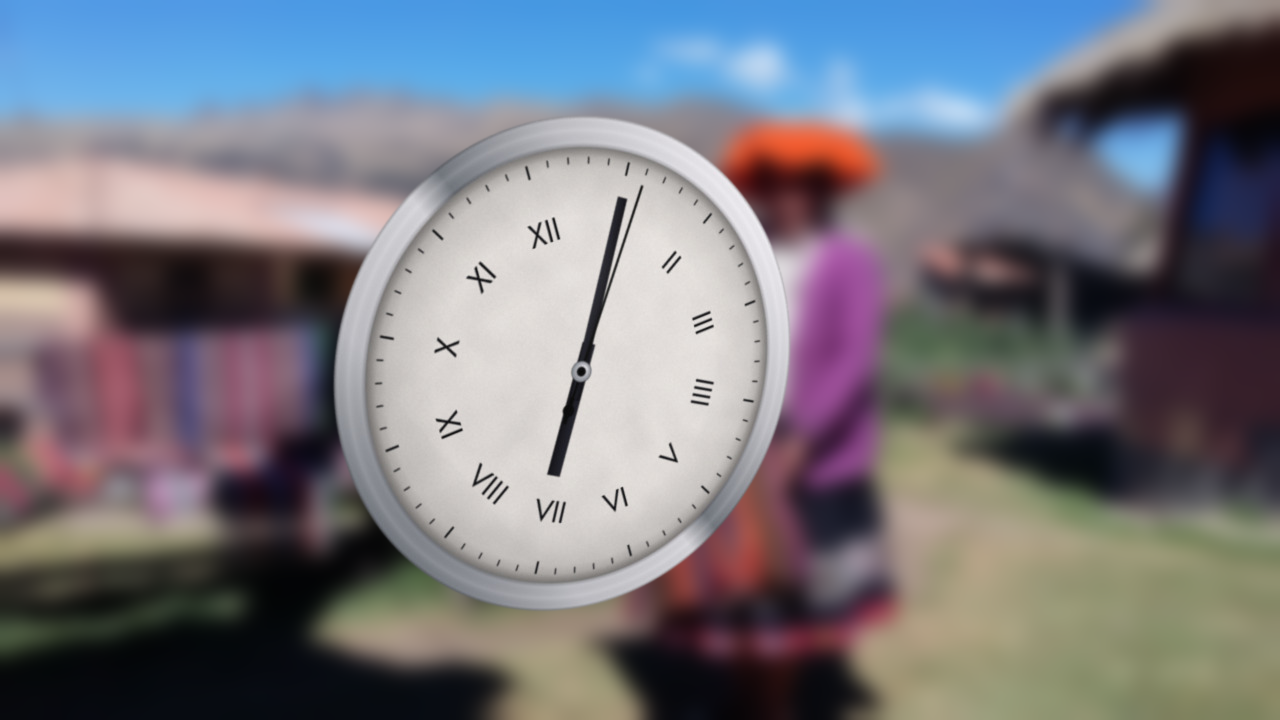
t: 7:05:06
